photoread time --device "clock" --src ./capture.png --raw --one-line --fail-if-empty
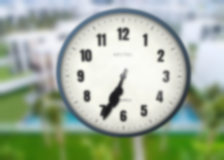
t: 6:34
